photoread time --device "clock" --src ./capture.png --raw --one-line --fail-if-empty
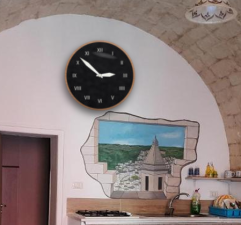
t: 2:52
